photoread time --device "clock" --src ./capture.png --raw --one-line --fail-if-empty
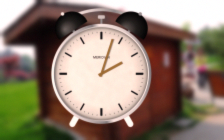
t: 2:03
